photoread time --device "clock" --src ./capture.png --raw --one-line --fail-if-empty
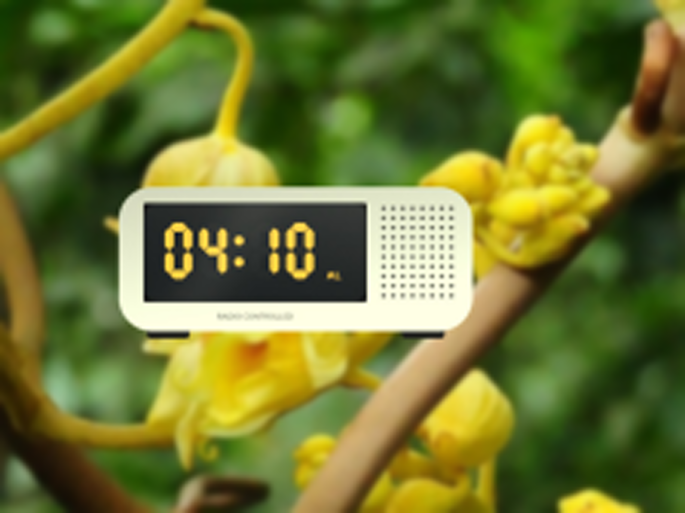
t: 4:10
